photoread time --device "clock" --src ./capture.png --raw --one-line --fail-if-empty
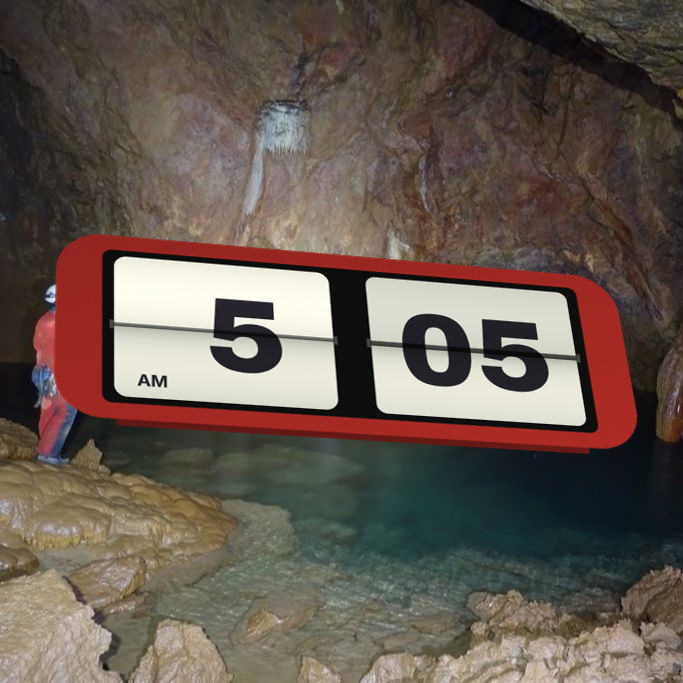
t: 5:05
